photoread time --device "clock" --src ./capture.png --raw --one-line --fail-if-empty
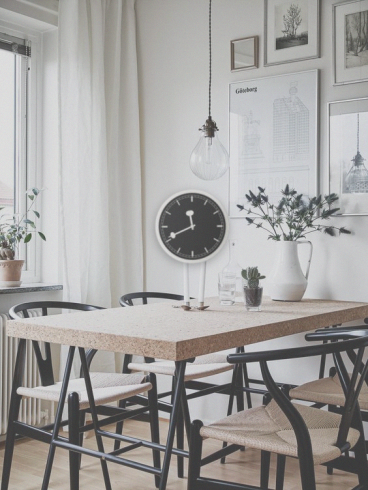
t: 11:41
